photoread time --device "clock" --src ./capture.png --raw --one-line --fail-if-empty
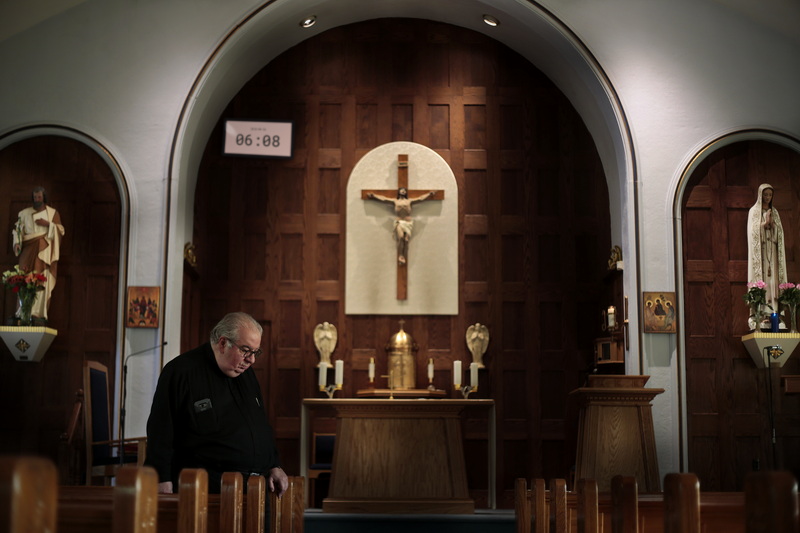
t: 6:08
